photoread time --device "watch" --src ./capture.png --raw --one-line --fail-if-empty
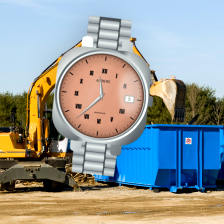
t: 11:37
